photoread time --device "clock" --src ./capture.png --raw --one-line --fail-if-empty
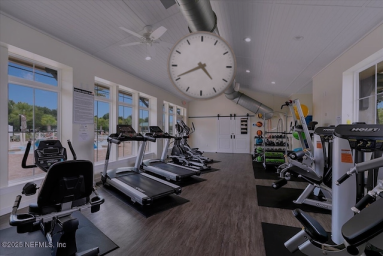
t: 4:41
